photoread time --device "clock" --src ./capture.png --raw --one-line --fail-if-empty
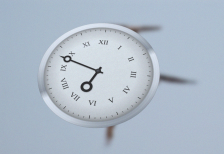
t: 6:48
